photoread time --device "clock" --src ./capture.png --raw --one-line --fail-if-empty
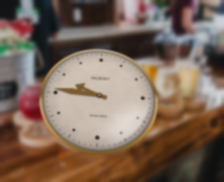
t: 9:46
